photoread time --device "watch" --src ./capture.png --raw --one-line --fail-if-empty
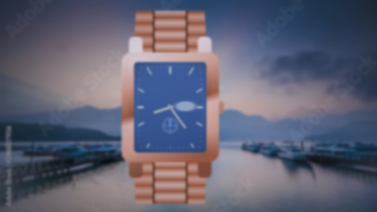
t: 8:24
